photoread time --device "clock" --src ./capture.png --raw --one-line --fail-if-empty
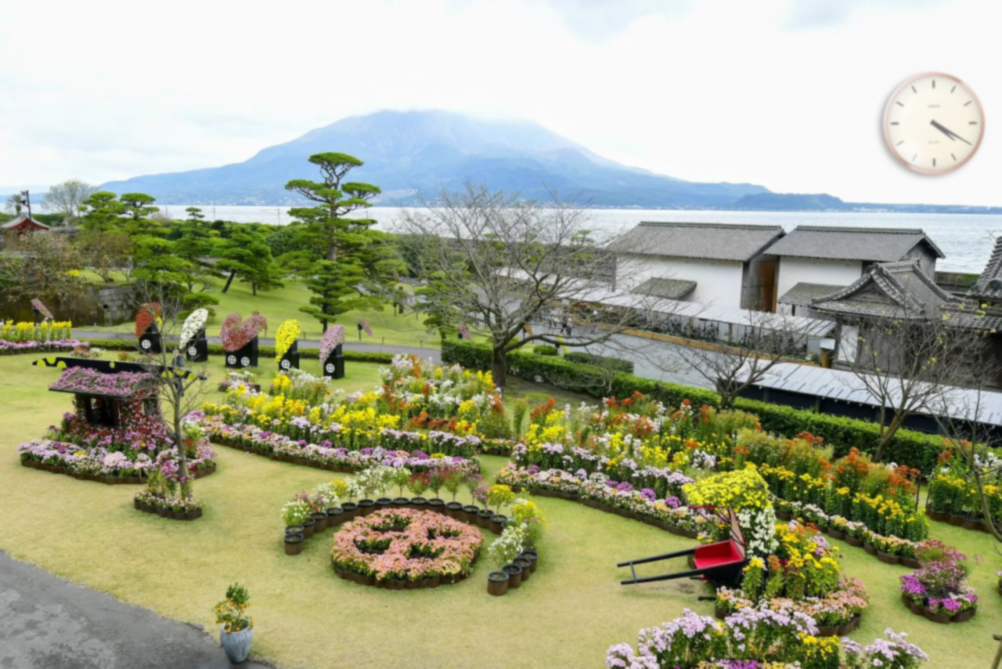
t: 4:20
